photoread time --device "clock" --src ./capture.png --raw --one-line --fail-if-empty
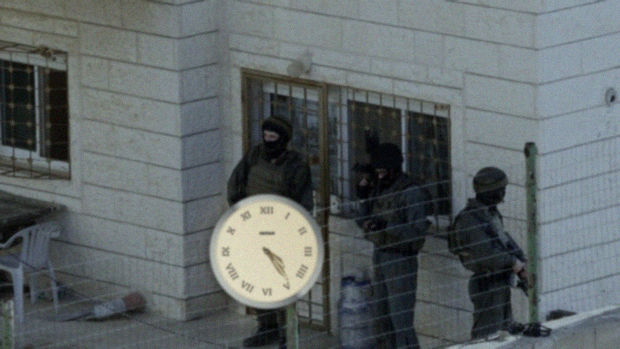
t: 4:24
